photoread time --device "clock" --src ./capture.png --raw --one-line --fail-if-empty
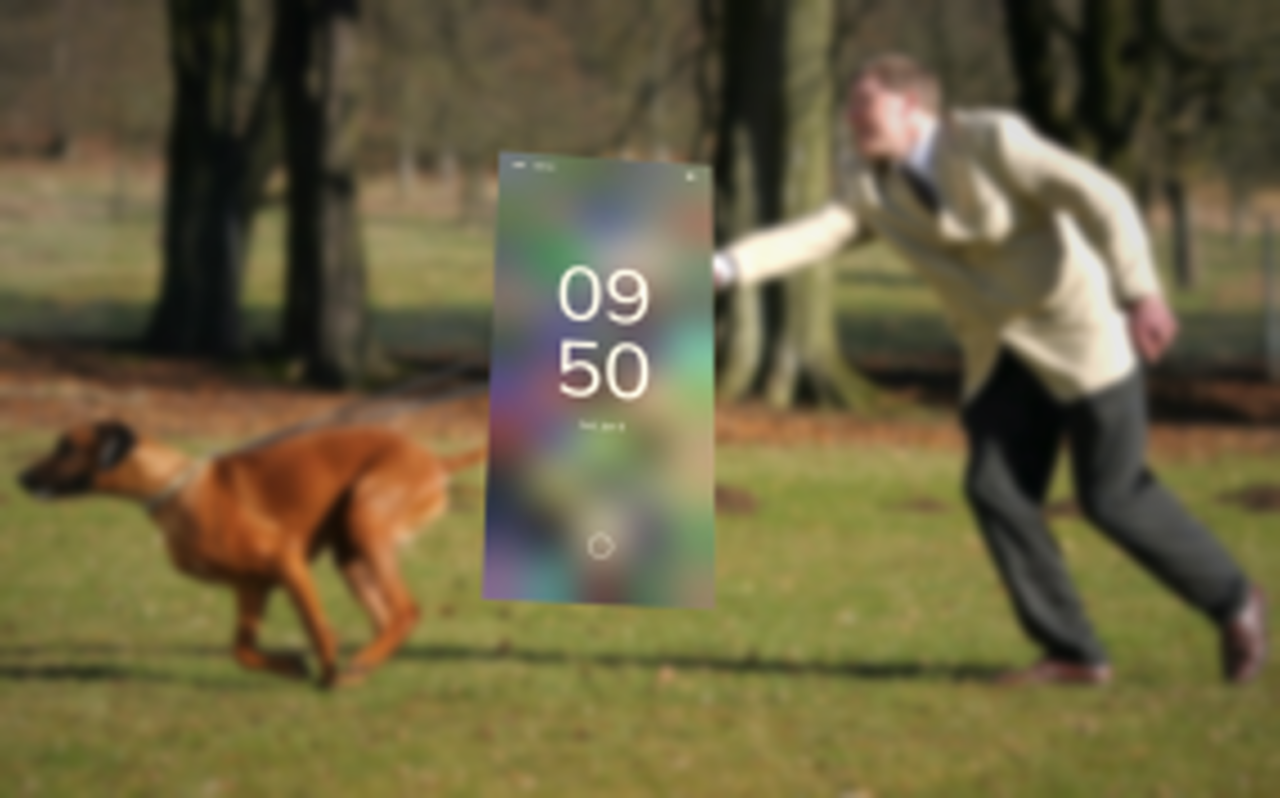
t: 9:50
